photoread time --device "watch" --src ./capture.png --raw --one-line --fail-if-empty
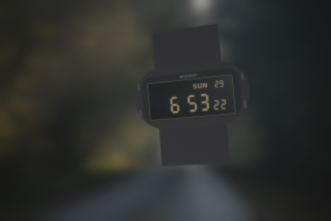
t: 6:53:22
